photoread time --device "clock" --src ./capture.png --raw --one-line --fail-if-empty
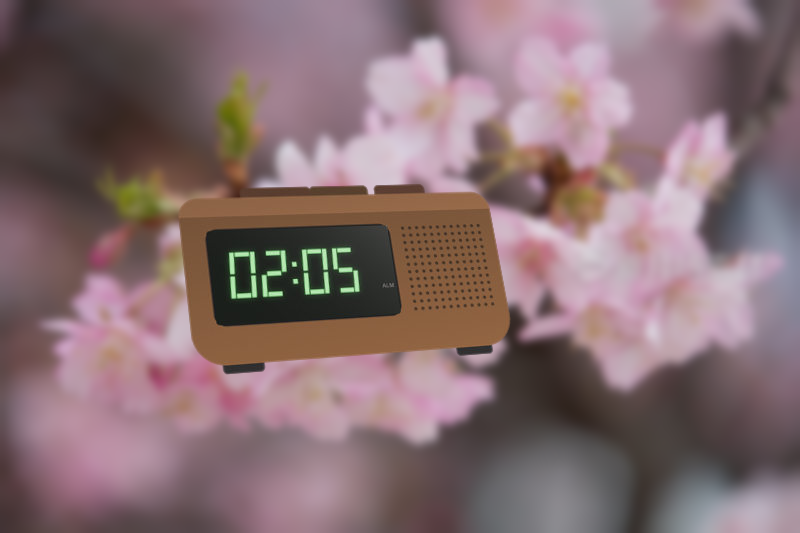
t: 2:05
